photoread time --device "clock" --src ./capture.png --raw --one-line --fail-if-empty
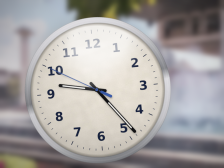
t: 9:23:50
